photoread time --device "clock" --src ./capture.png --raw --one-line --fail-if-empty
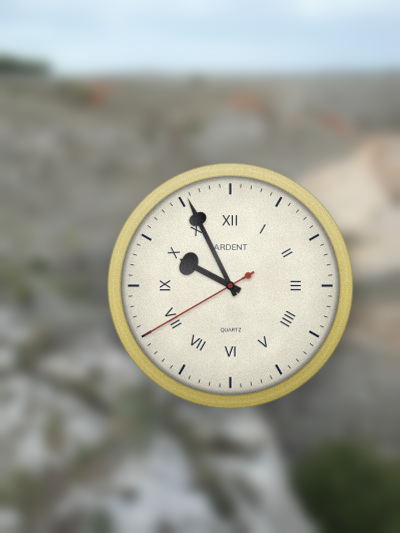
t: 9:55:40
